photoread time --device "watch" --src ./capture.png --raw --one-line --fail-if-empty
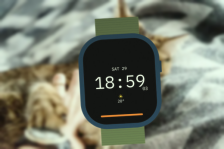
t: 18:59
